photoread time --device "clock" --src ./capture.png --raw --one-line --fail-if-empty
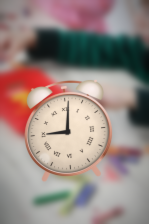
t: 9:01
